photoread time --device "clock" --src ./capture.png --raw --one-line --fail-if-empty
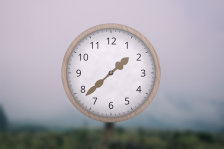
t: 1:38
